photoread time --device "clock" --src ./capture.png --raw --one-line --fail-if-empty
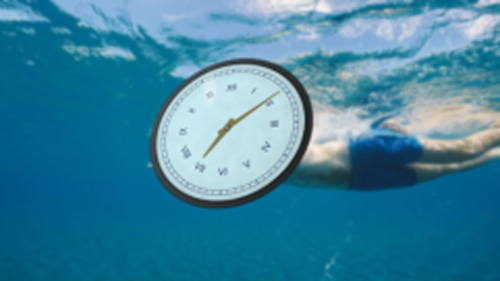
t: 7:09
